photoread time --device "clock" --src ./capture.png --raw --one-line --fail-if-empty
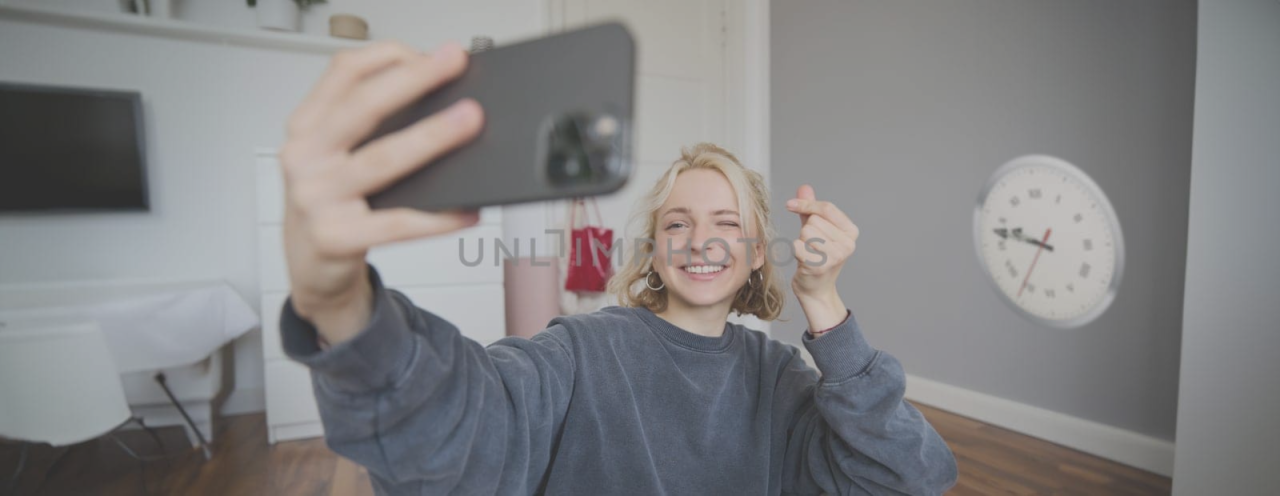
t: 9:47:36
